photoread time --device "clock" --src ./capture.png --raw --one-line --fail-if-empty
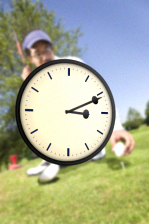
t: 3:11
